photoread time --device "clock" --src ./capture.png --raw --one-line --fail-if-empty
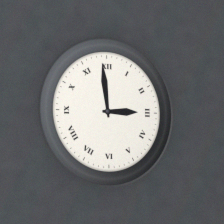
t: 2:59
